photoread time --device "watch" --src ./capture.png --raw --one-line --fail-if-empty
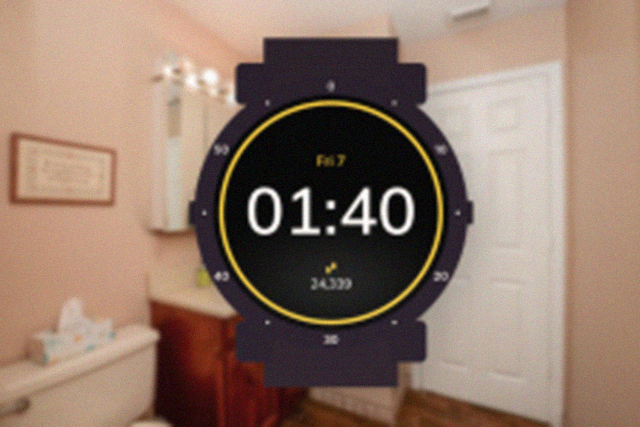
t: 1:40
